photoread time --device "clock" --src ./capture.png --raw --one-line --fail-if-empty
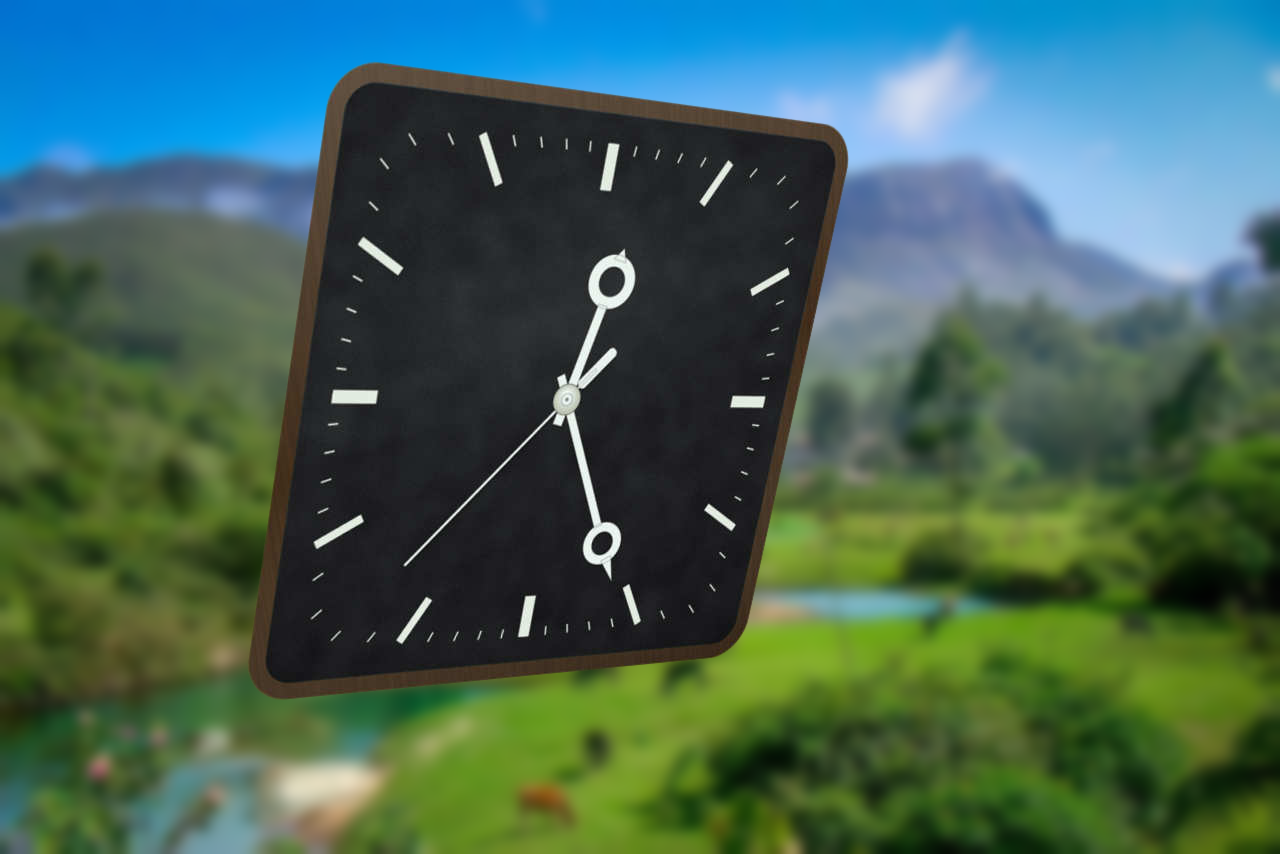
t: 12:25:37
